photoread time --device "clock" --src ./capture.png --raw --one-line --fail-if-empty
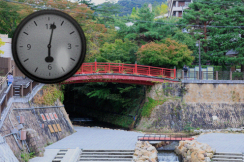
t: 6:02
